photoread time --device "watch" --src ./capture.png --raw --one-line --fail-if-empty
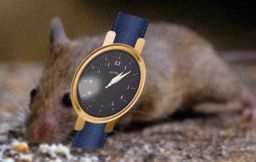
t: 1:08
